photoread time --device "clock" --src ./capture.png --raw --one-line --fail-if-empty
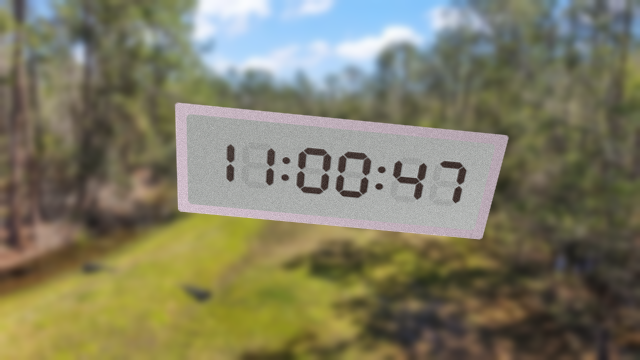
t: 11:00:47
